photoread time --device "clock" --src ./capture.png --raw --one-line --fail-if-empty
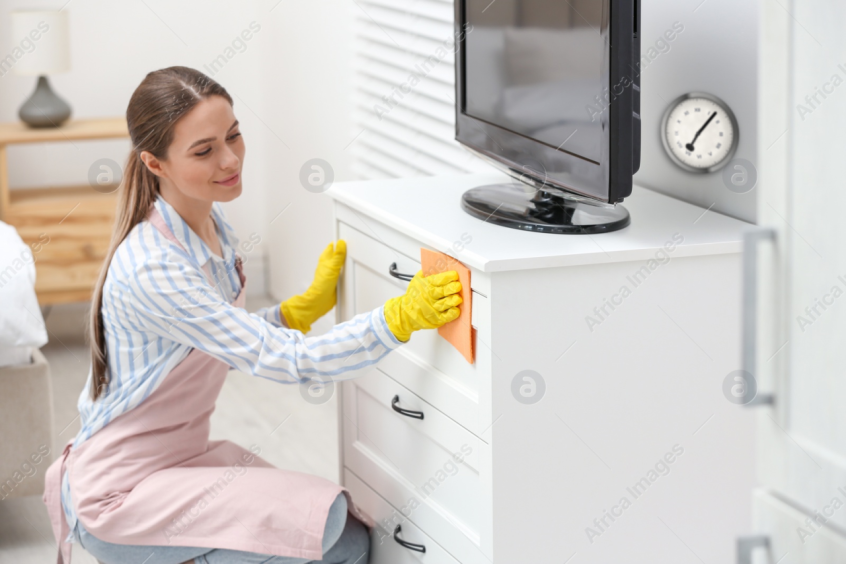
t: 7:07
